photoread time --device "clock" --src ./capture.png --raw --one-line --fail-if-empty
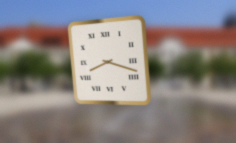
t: 8:18
